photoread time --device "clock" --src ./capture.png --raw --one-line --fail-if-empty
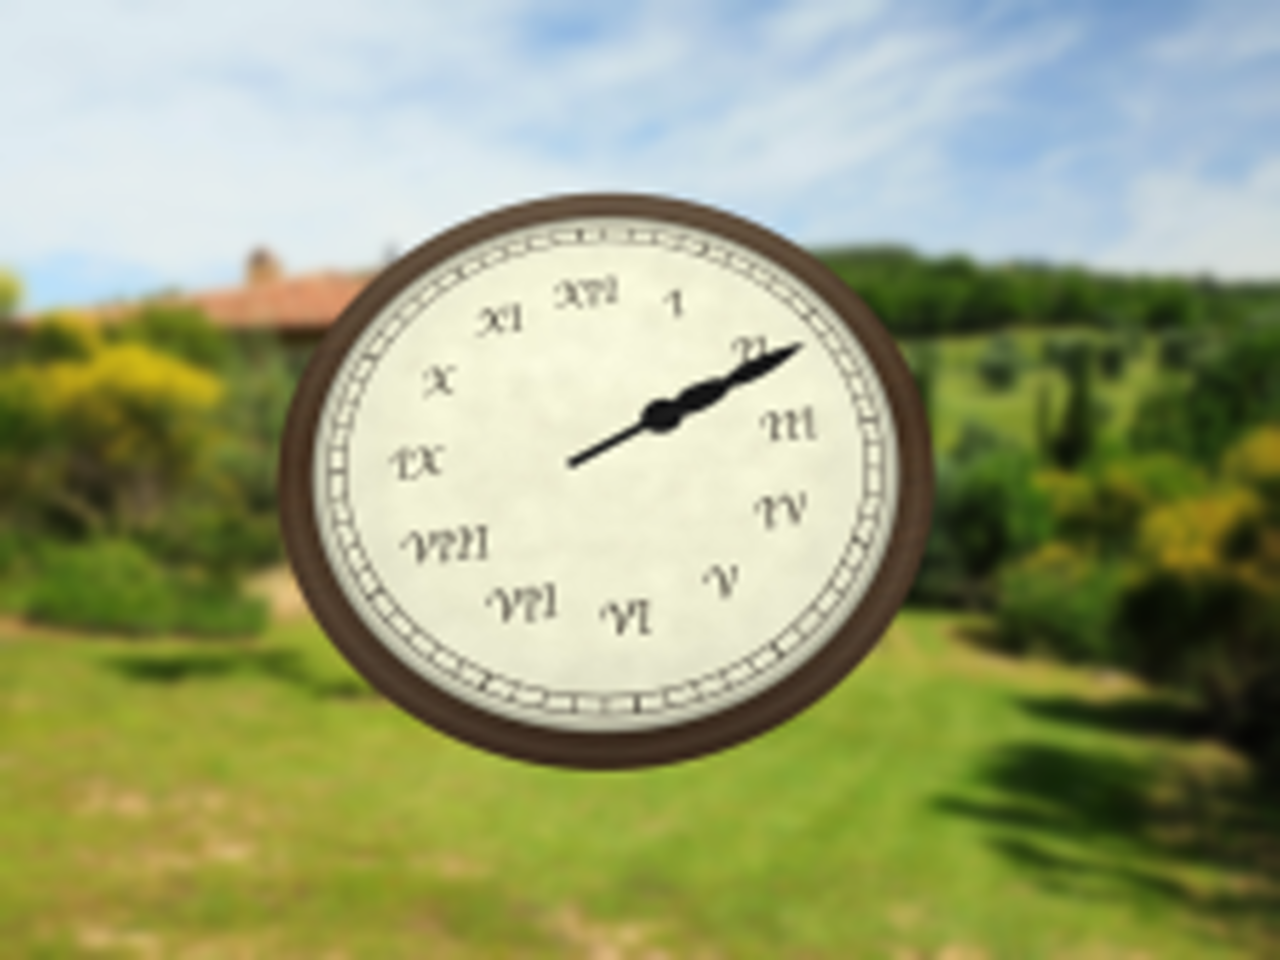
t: 2:11
